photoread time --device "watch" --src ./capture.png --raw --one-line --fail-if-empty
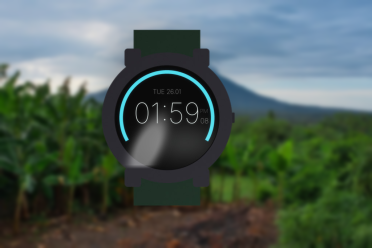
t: 1:59:08
